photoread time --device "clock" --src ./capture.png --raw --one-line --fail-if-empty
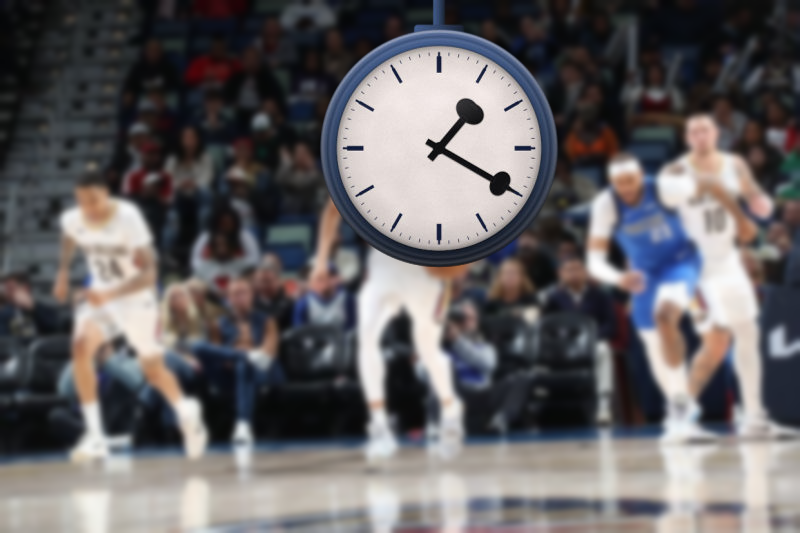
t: 1:20
